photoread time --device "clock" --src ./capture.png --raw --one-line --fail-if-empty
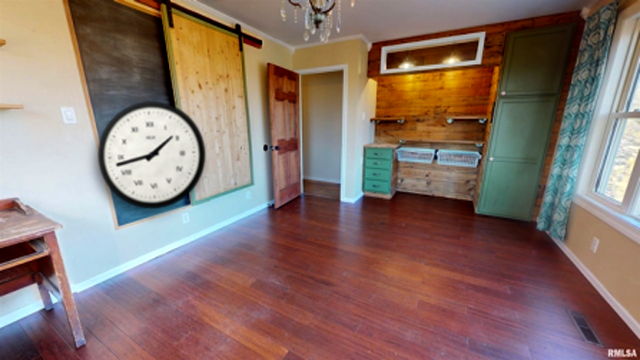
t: 1:43
